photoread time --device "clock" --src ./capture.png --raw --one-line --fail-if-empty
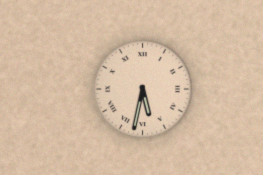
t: 5:32
